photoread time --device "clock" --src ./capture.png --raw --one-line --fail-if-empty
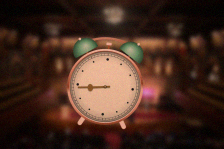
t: 8:44
